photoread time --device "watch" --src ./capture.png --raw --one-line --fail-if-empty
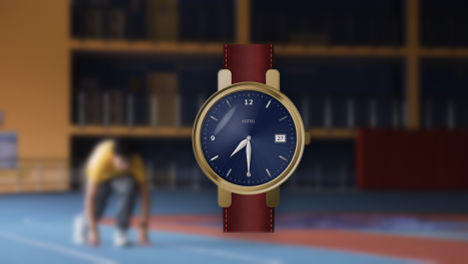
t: 7:30
